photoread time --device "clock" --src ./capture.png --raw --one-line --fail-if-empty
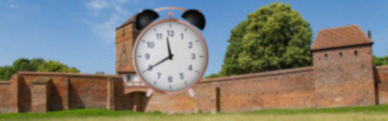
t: 11:40
